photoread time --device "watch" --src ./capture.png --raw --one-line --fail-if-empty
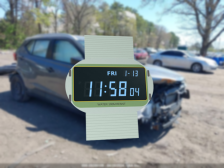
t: 11:58:04
